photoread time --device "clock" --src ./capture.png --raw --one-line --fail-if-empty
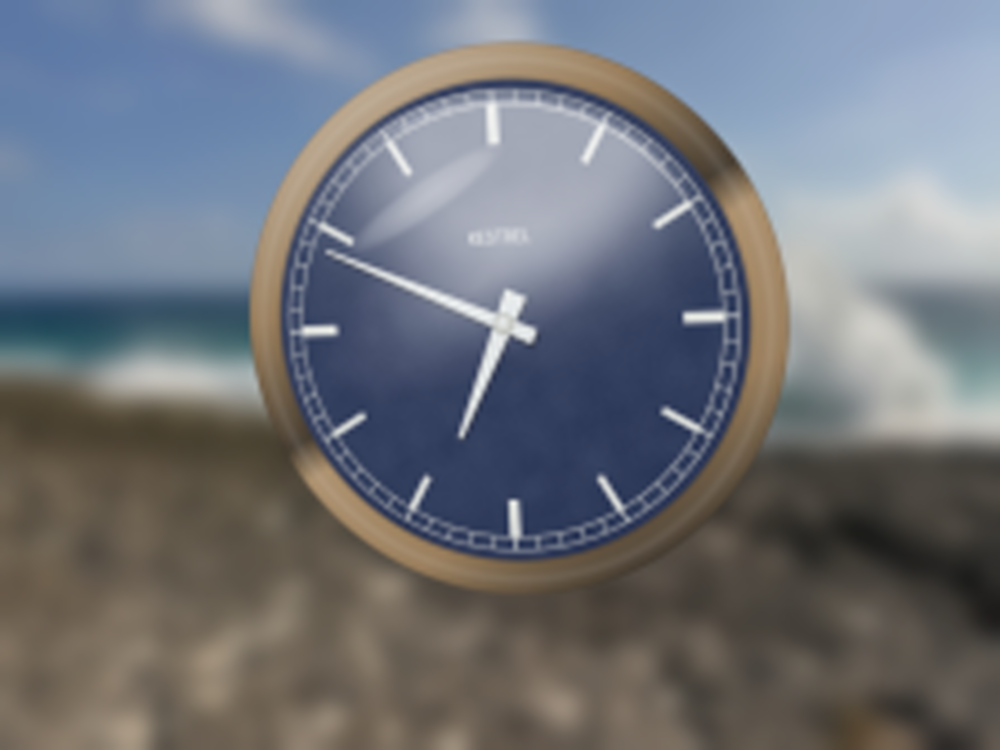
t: 6:49
